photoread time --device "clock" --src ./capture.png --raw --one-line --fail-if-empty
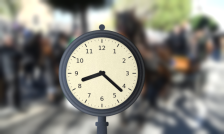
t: 8:22
